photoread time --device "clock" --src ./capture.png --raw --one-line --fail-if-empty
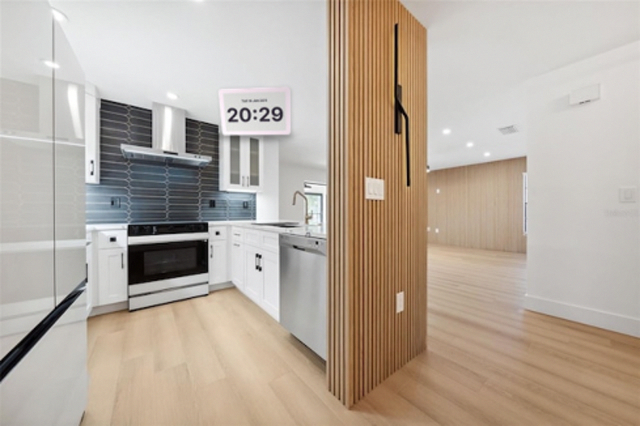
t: 20:29
